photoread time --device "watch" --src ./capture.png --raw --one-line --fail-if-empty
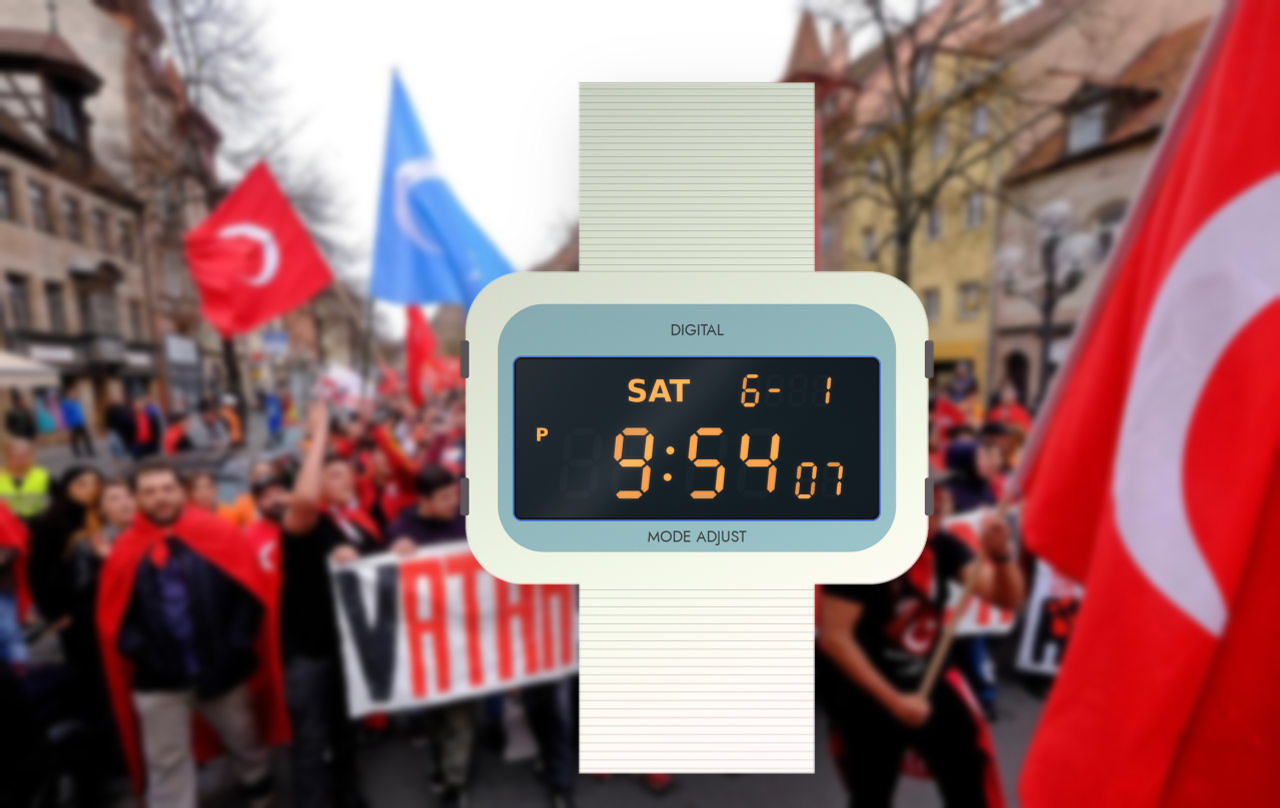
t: 9:54:07
